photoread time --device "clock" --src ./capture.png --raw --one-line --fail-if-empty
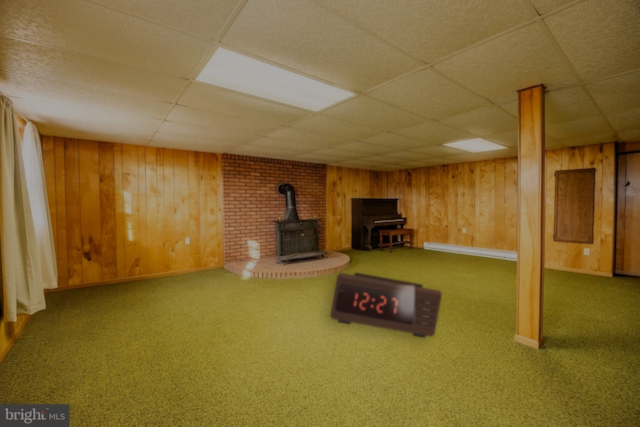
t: 12:27
